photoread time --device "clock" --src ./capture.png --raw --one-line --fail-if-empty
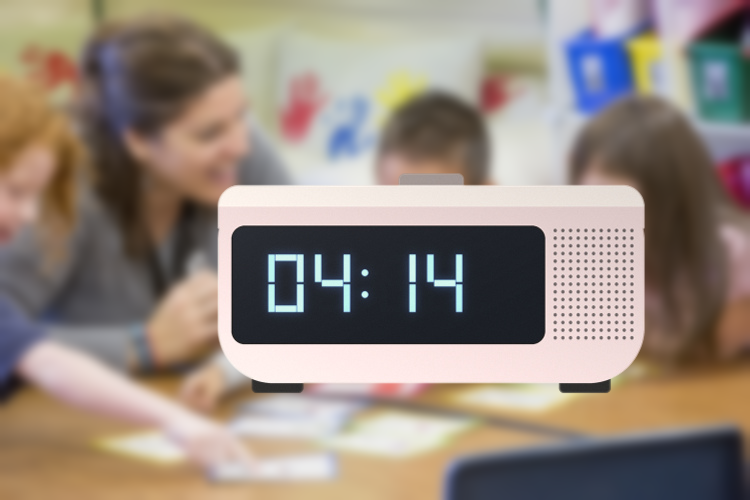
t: 4:14
